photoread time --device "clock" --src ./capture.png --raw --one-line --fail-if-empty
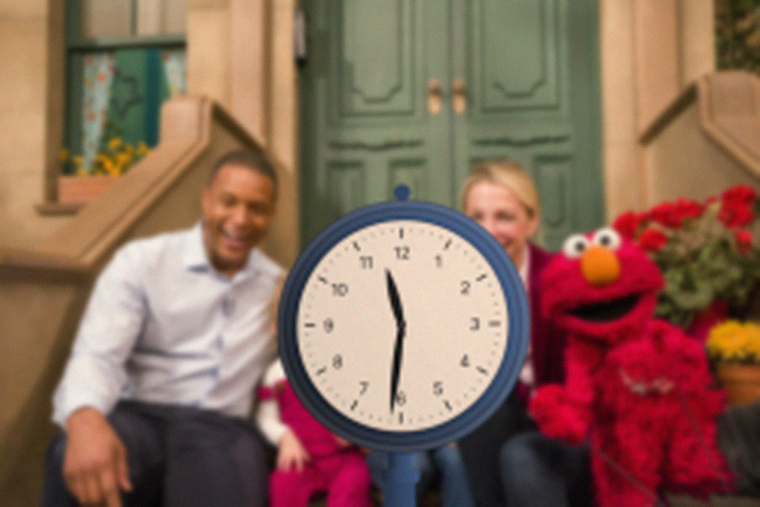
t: 11:31
